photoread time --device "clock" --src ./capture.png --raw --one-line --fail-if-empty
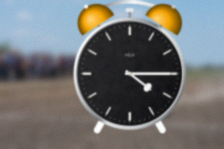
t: 4:15
